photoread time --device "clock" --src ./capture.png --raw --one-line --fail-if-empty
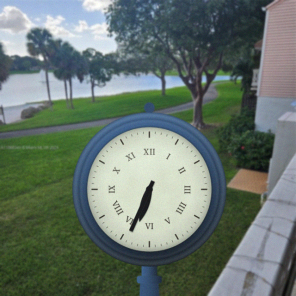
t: 6:34
